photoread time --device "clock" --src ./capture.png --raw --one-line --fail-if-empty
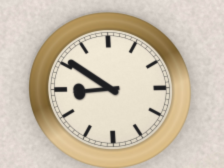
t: 8:51
